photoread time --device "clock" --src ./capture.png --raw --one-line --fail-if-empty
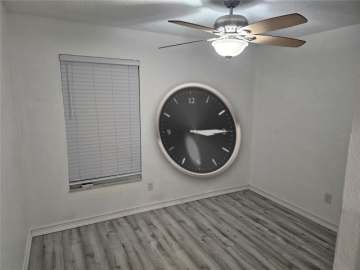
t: 3:15
